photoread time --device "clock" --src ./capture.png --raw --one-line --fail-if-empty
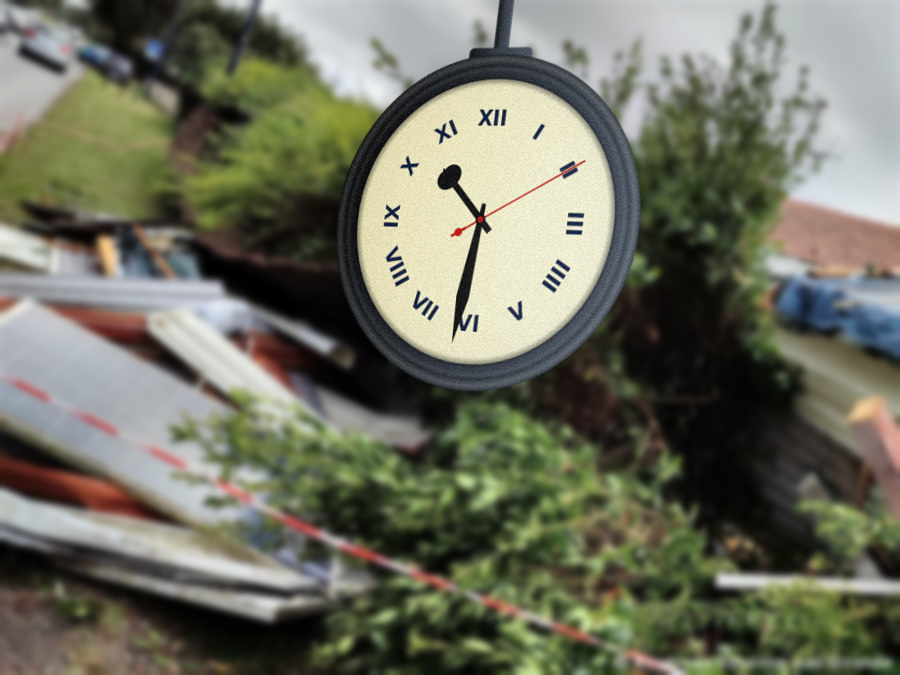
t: 10:31:10
